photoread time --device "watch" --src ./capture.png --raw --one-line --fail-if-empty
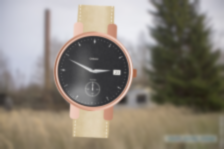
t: 2:49
